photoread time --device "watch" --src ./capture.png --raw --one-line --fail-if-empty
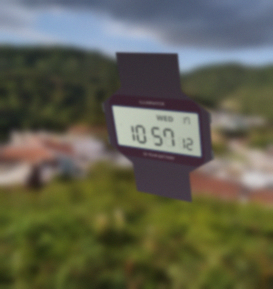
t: 10:57:12
